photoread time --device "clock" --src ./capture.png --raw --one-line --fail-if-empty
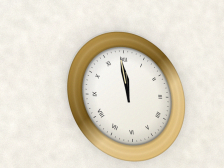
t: 11:59
